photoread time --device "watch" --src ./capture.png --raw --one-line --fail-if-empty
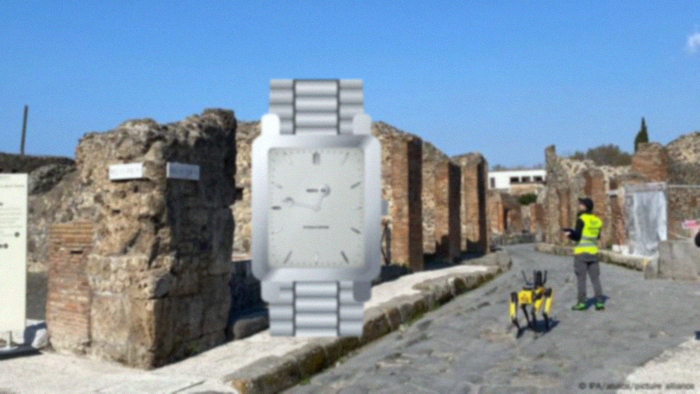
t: 12:47
